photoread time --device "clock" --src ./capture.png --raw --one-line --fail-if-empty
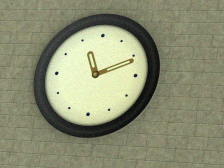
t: 11:11
